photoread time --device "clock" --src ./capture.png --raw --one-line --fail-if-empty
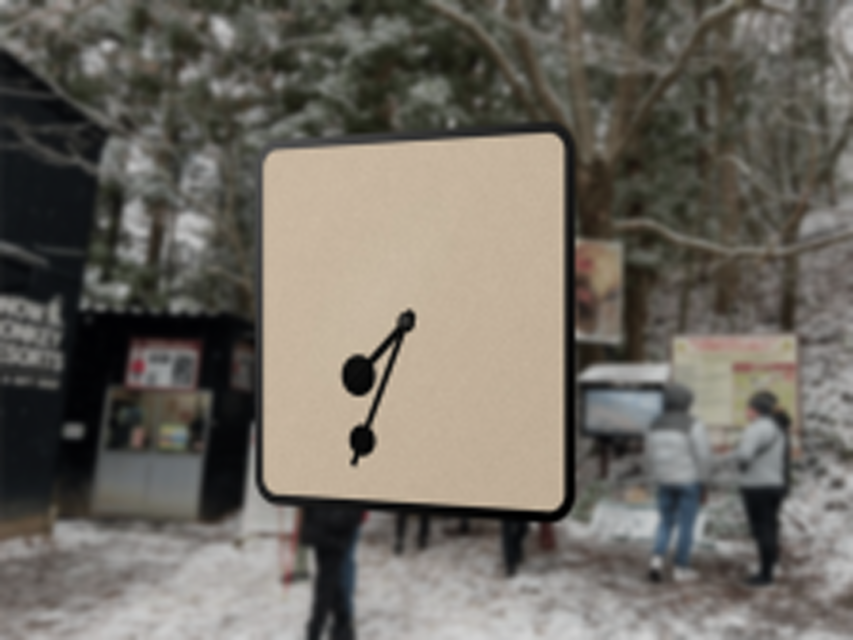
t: 7:34
